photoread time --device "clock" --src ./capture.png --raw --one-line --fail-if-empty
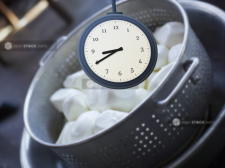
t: 8:40
